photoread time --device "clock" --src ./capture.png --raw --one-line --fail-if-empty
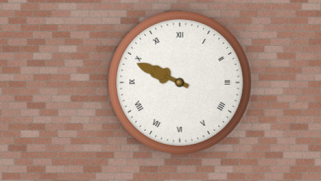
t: 9:49
